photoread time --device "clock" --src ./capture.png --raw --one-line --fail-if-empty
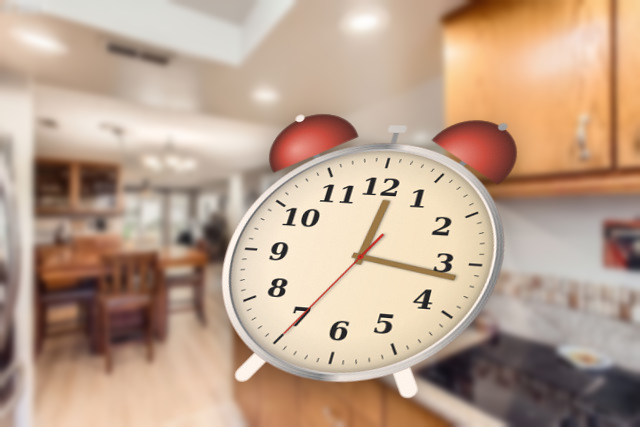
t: 12:16:35
